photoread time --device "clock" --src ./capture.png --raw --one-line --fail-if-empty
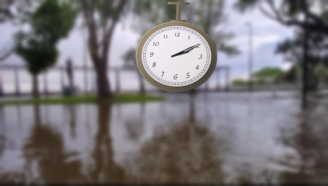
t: 2:10
